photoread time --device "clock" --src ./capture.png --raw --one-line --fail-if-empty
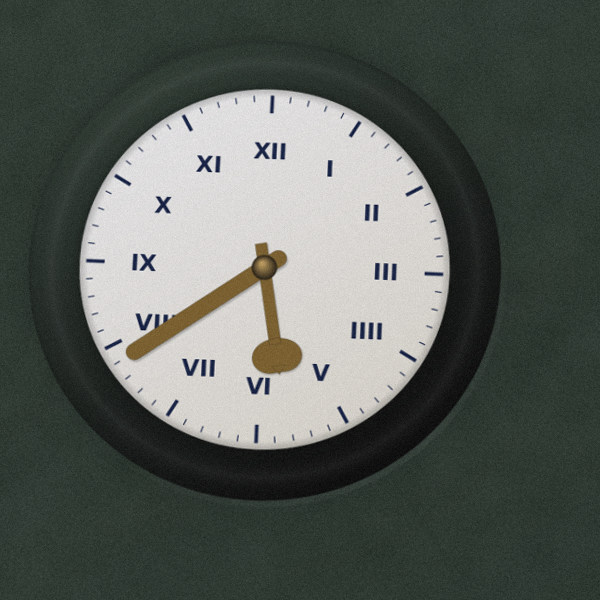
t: 5:39
